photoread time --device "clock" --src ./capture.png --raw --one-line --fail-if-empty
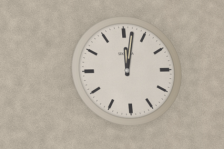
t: 12:02
